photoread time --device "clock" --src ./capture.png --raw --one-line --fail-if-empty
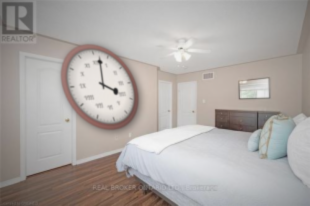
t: 4:02
